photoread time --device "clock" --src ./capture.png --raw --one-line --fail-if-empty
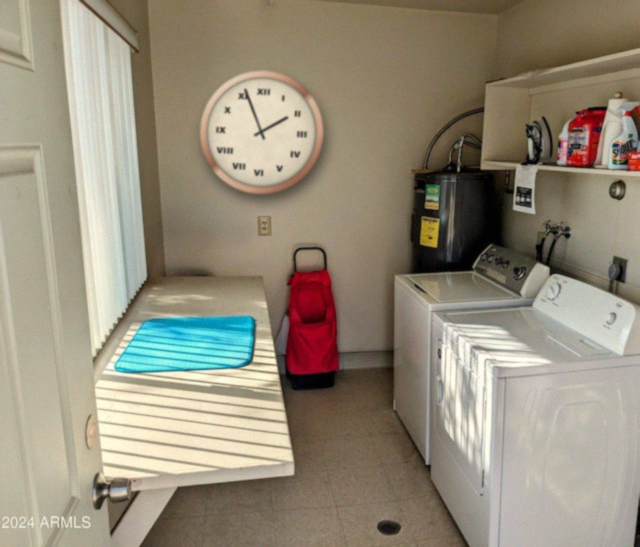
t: 1:56
